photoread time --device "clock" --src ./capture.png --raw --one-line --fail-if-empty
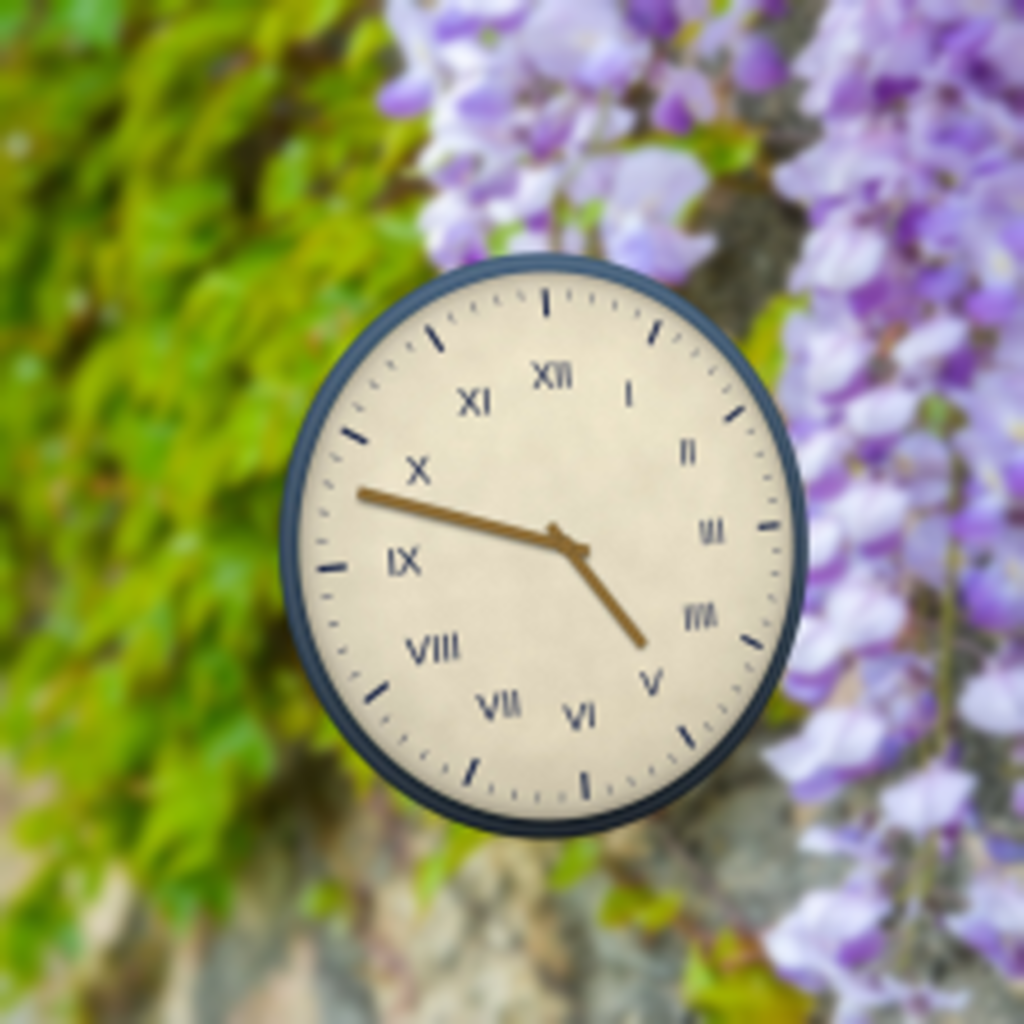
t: 4:48
